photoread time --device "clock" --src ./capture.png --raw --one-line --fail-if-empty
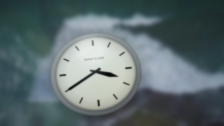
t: 3:40
